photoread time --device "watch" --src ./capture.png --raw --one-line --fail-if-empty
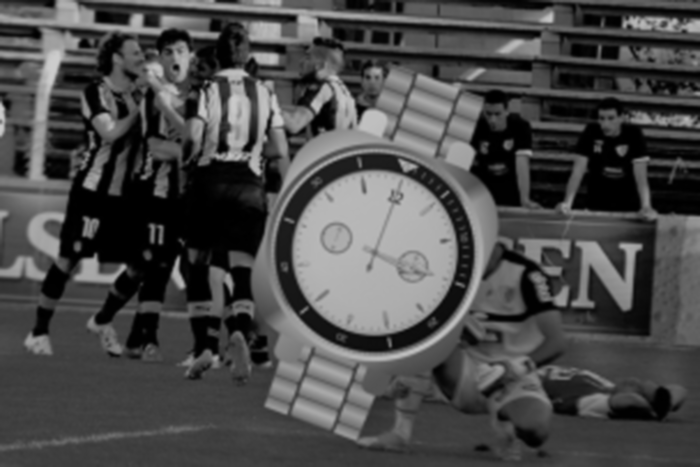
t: 3:15
